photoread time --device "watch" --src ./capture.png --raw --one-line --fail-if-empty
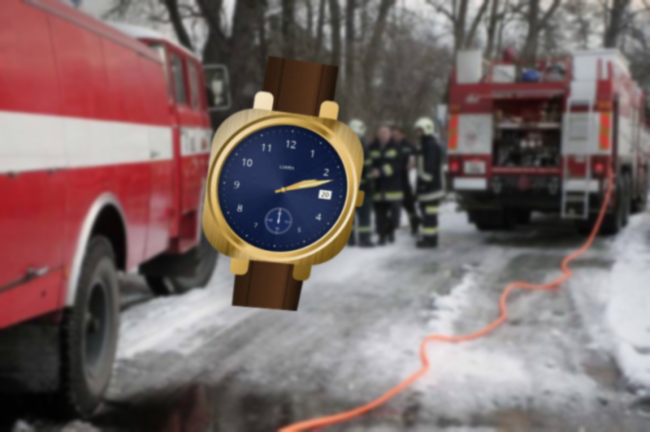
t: 2:12
